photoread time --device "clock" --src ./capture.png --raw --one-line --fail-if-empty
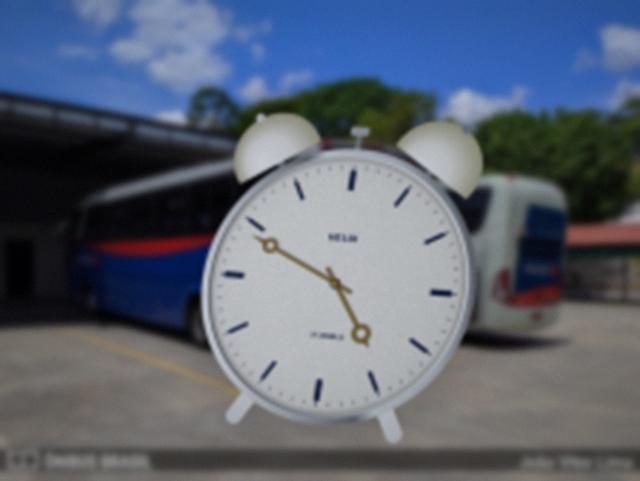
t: 4:49
